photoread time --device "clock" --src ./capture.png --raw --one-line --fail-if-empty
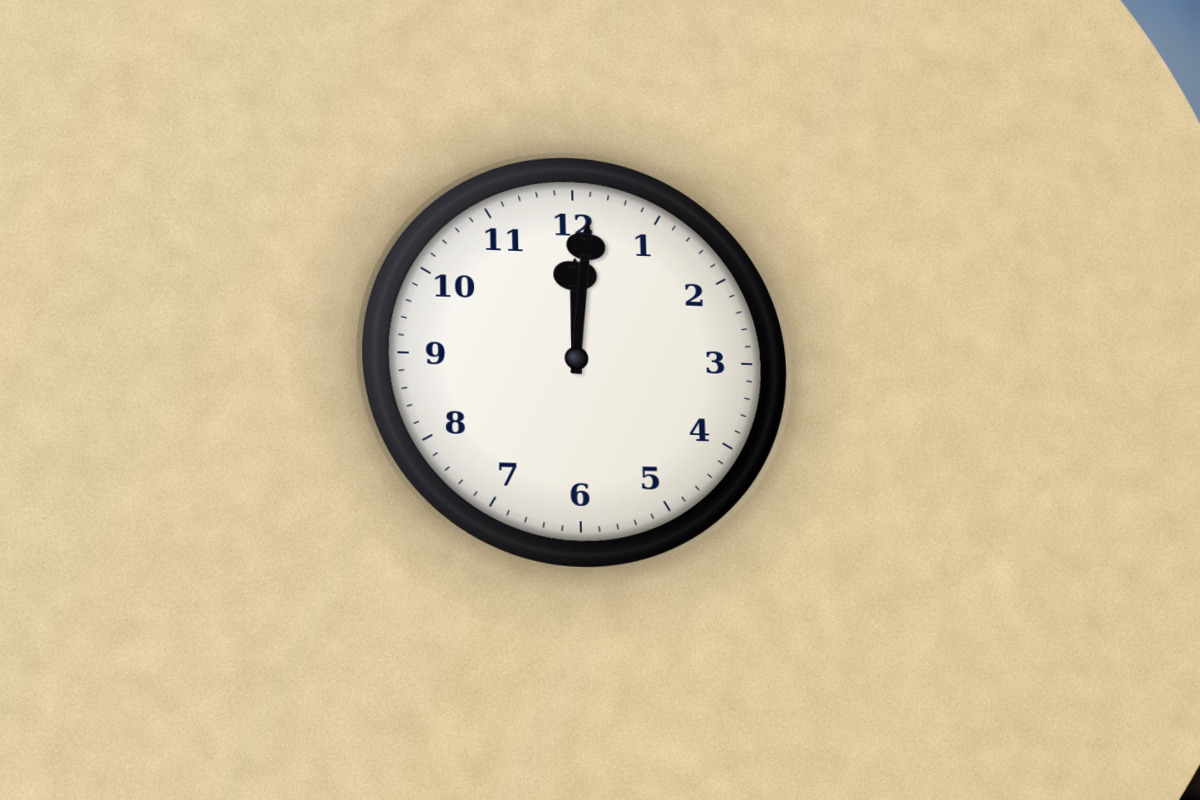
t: 12:01
